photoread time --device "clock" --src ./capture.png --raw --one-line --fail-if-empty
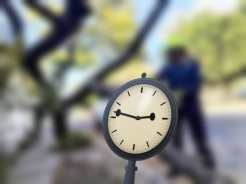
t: 2:47
